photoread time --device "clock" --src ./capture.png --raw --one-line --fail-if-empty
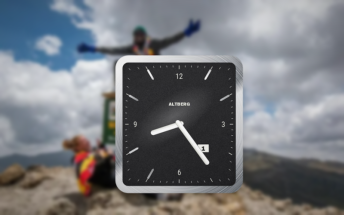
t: 8:24
